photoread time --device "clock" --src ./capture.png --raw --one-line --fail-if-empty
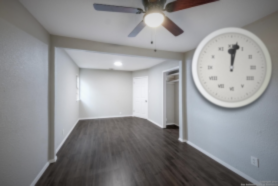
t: 12:02
